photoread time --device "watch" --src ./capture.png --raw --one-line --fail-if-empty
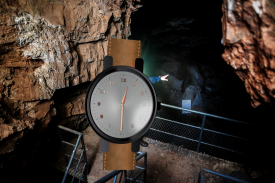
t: 12:30
